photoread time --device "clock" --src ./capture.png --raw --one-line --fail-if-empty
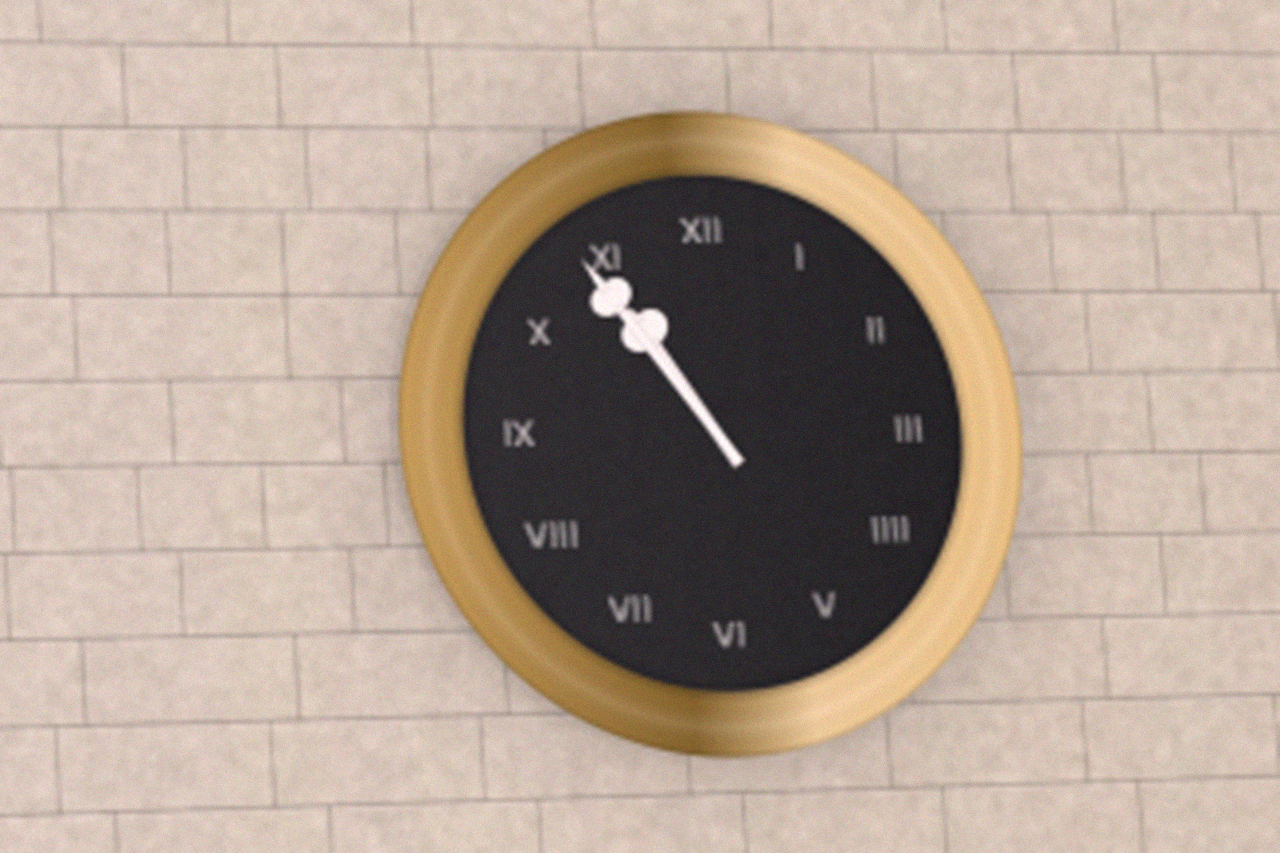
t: 10:54
